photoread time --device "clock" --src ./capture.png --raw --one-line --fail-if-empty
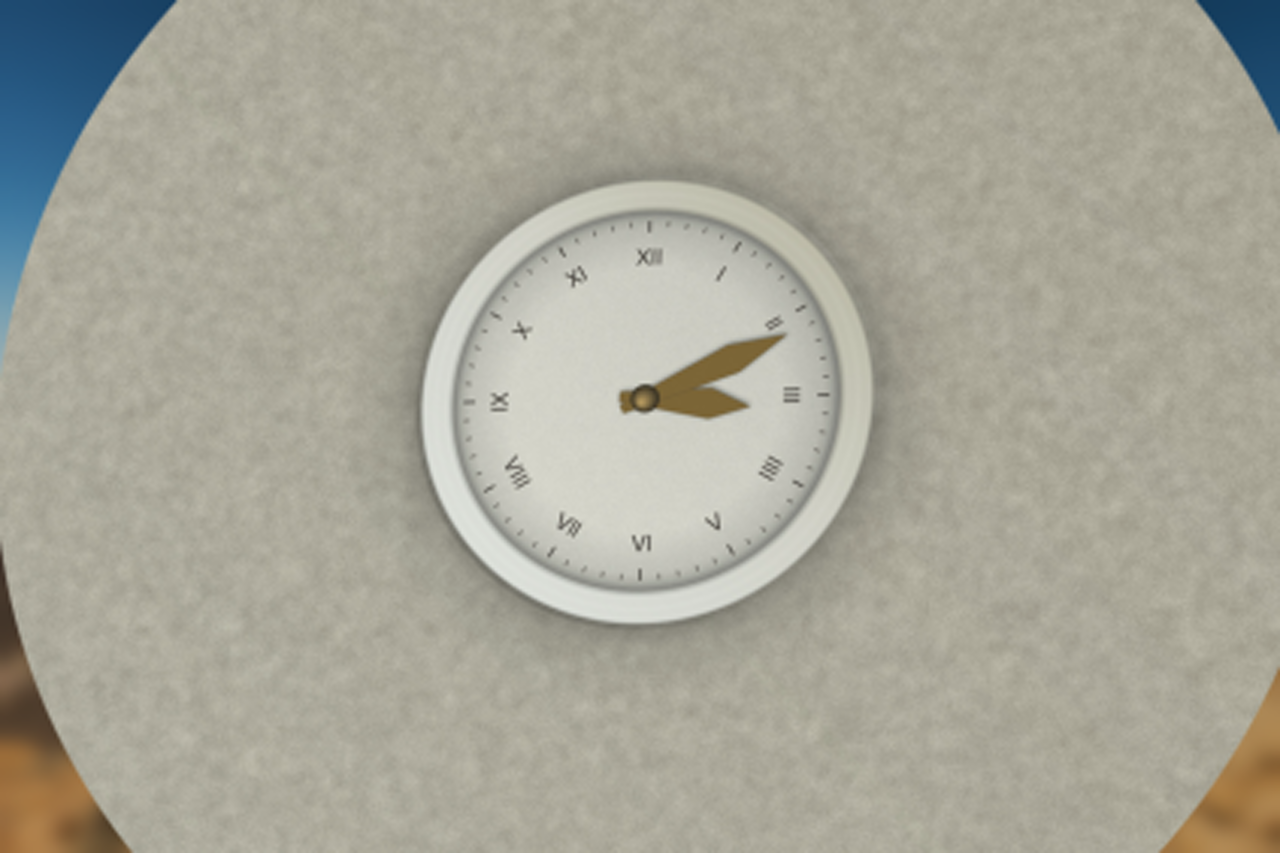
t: 3:11
